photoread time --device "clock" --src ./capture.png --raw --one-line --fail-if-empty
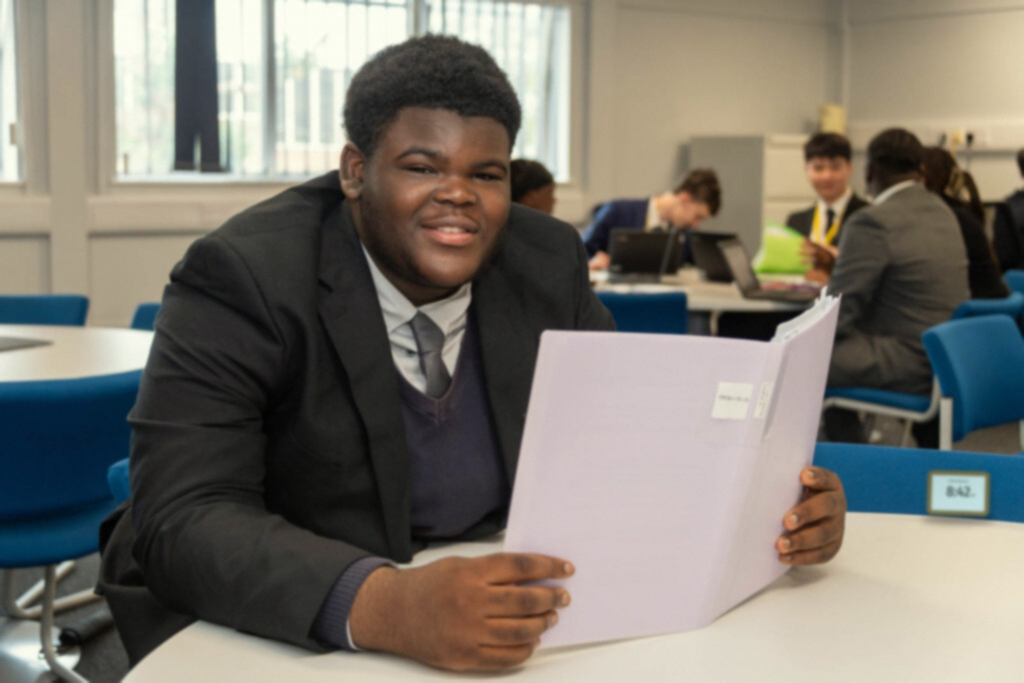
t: 8:42
